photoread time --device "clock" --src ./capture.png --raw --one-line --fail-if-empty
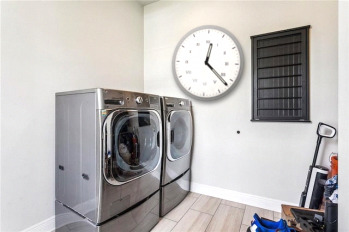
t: 12:22
